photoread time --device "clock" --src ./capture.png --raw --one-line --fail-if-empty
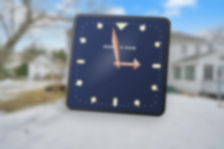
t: 2:58
